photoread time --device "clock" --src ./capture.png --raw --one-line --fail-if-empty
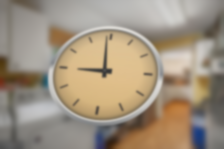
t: 8:59
